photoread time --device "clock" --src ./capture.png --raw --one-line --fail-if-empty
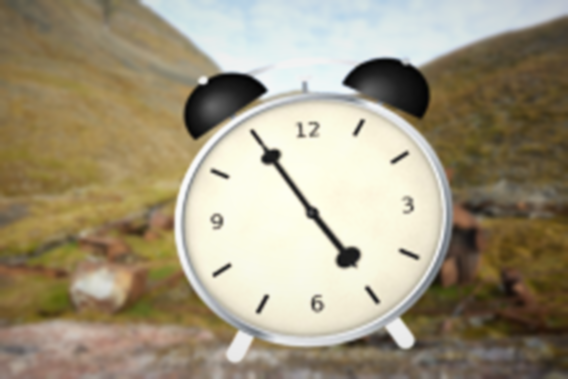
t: 4:55
